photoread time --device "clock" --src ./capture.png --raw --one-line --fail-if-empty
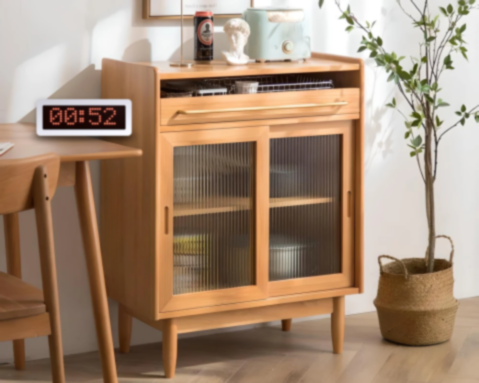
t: 0:52
